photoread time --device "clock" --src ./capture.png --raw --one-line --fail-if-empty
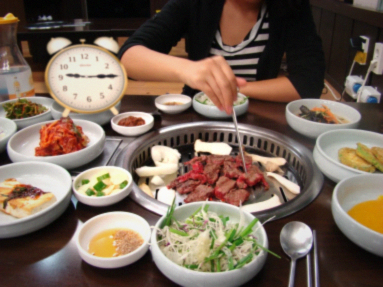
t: 9:15
